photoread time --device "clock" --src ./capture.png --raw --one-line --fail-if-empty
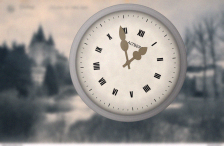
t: 12:54
